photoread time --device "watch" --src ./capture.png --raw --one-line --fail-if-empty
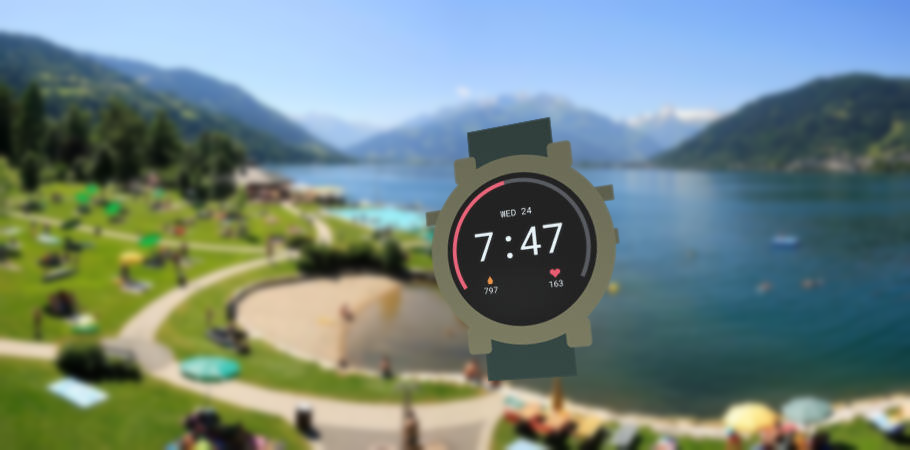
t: 7:47
